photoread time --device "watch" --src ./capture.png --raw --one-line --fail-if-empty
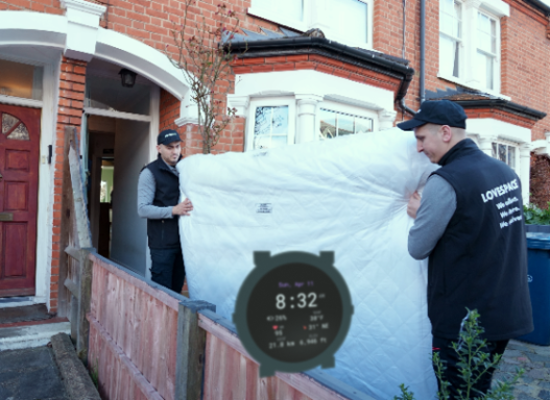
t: 8:32
